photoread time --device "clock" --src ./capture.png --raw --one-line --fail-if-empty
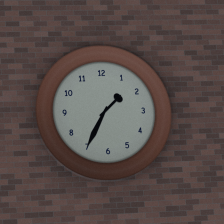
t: 1:35
